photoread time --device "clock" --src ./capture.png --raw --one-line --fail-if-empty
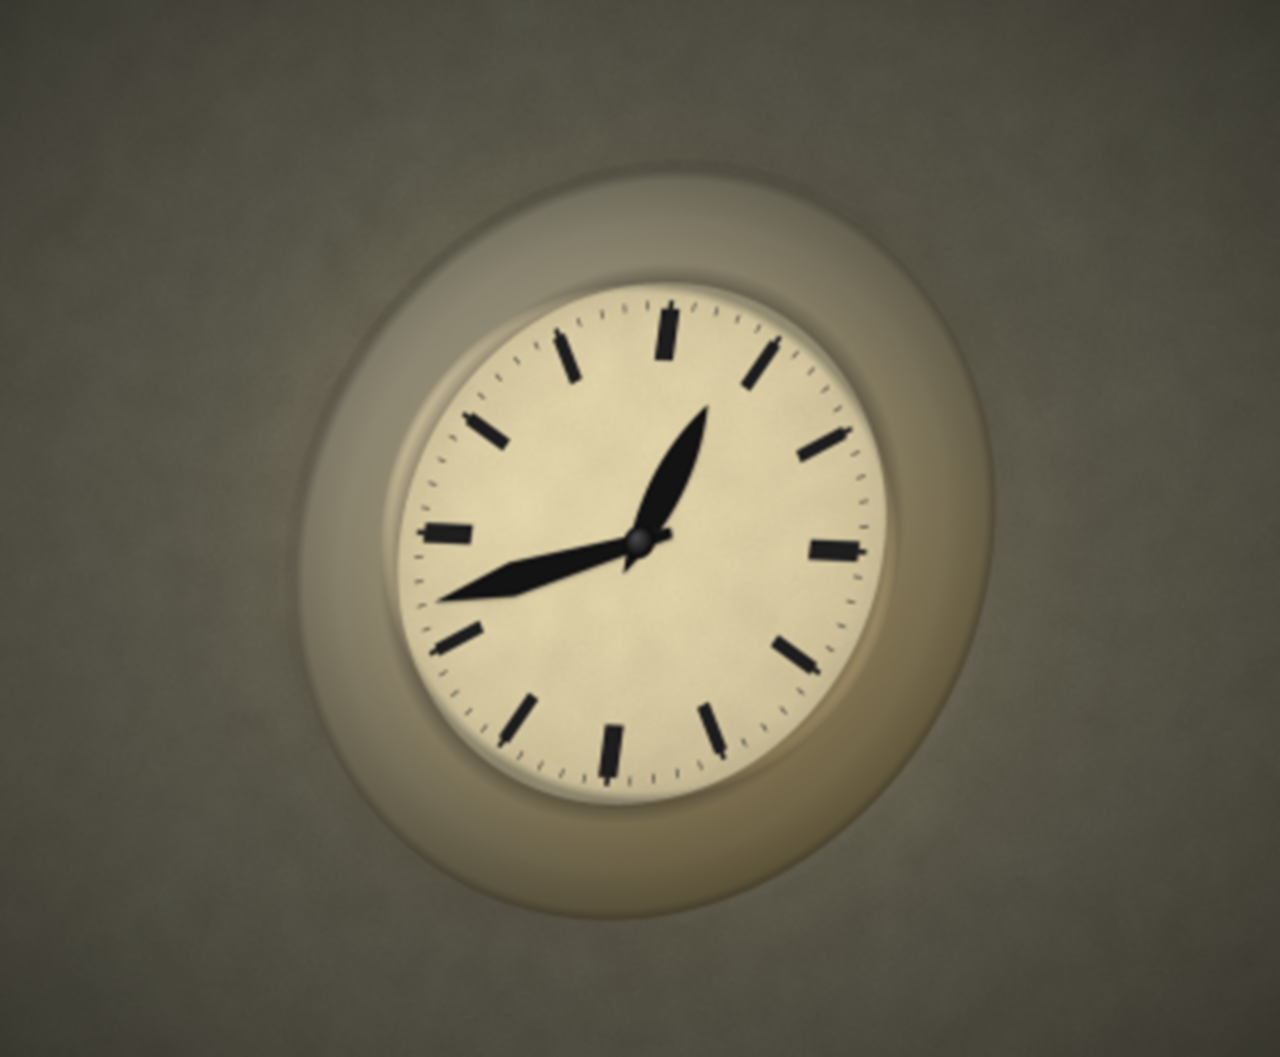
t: 12:42
